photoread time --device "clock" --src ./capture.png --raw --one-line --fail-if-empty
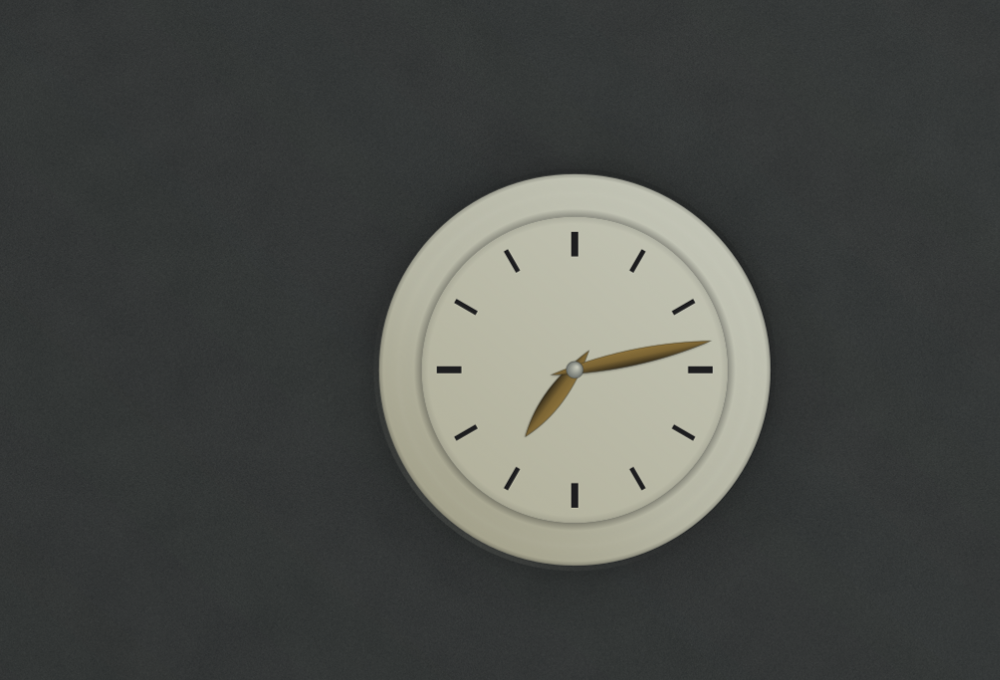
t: 7:13
